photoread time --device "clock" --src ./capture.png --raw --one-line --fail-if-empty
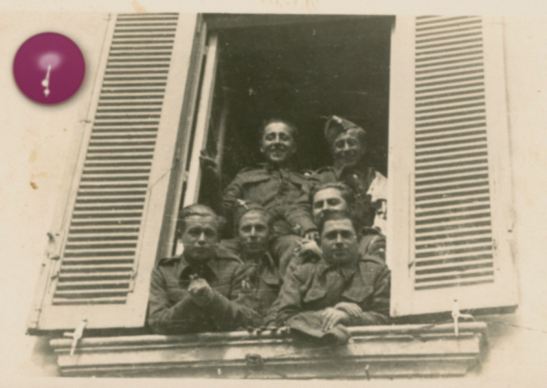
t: 6:31
